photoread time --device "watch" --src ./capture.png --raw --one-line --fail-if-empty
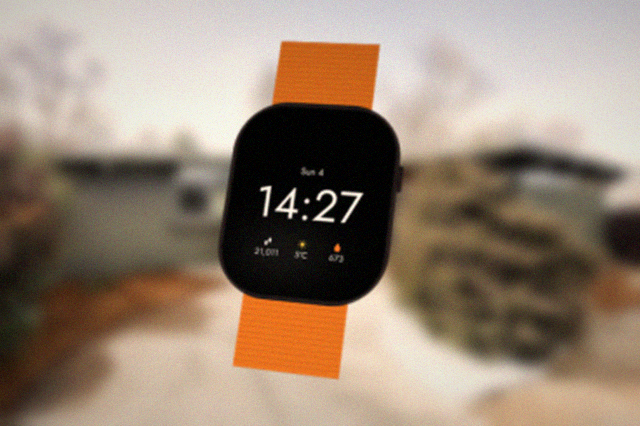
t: 14:27
